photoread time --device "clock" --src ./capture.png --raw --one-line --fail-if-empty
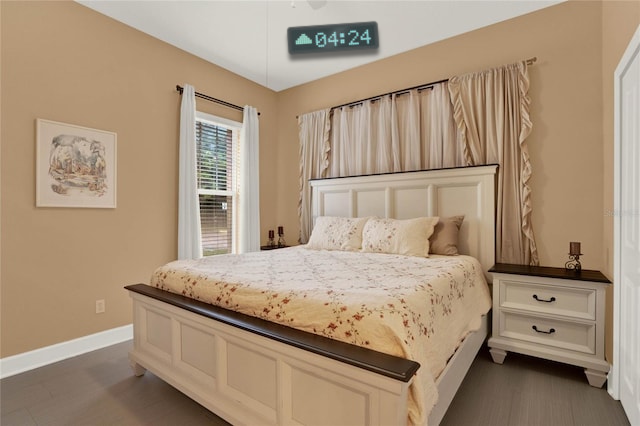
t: 4:24
